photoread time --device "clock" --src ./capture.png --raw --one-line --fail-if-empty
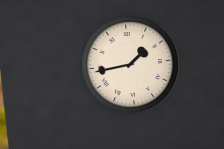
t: 1:44
